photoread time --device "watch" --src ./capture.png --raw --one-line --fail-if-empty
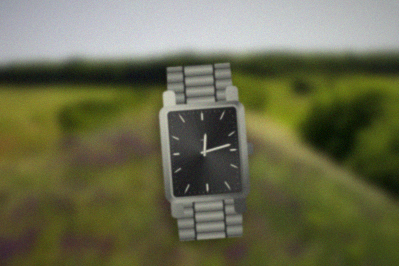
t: 12:13
